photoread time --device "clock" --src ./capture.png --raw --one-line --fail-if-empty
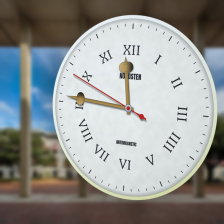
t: 11:45:49
